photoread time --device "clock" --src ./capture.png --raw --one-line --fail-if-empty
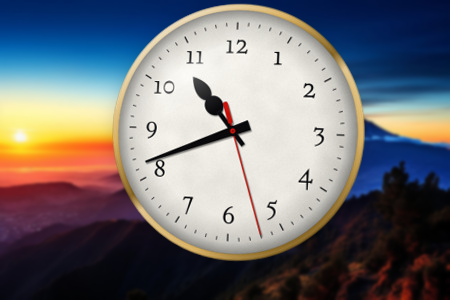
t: 10:41:27
